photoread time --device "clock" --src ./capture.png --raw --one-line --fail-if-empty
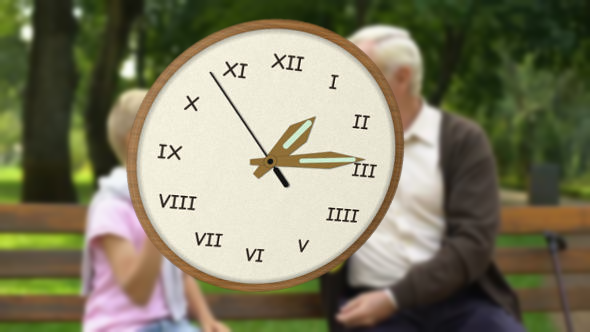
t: 1:13:53
